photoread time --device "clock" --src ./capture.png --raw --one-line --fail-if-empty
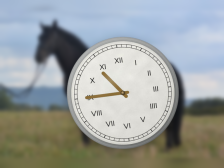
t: 10:45
